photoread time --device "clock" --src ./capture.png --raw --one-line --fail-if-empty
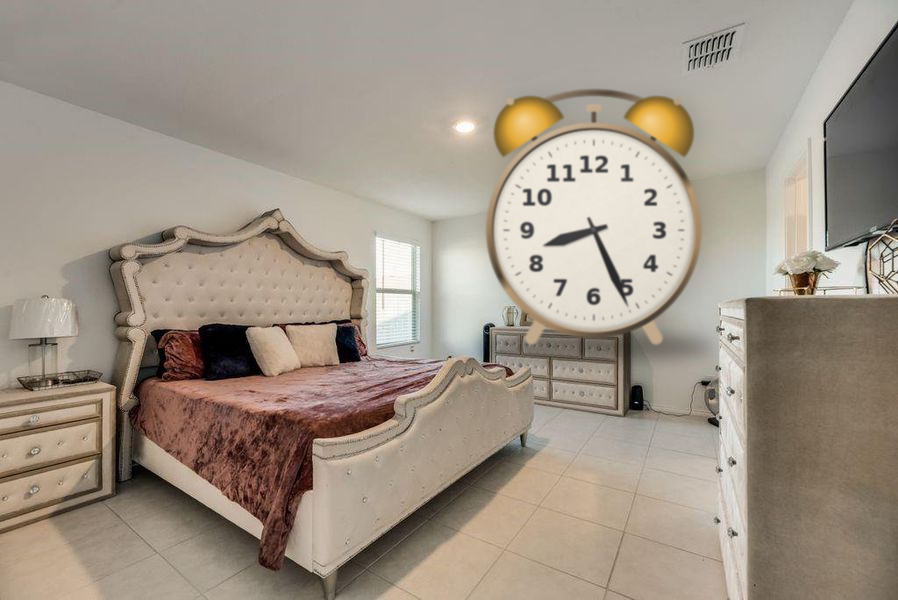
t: 8:26
